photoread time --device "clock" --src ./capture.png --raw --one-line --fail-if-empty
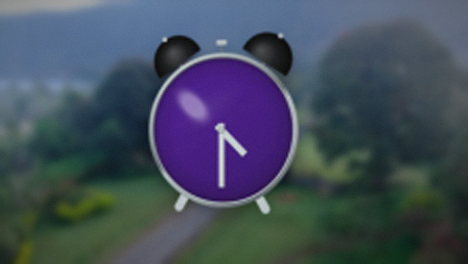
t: 4:30
